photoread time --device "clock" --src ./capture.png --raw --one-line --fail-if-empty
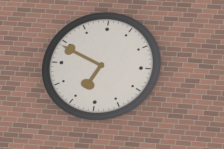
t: 6:49
